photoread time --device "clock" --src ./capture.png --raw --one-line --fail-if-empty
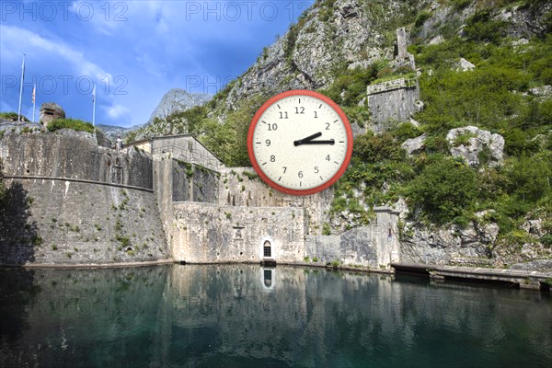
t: 2:15
